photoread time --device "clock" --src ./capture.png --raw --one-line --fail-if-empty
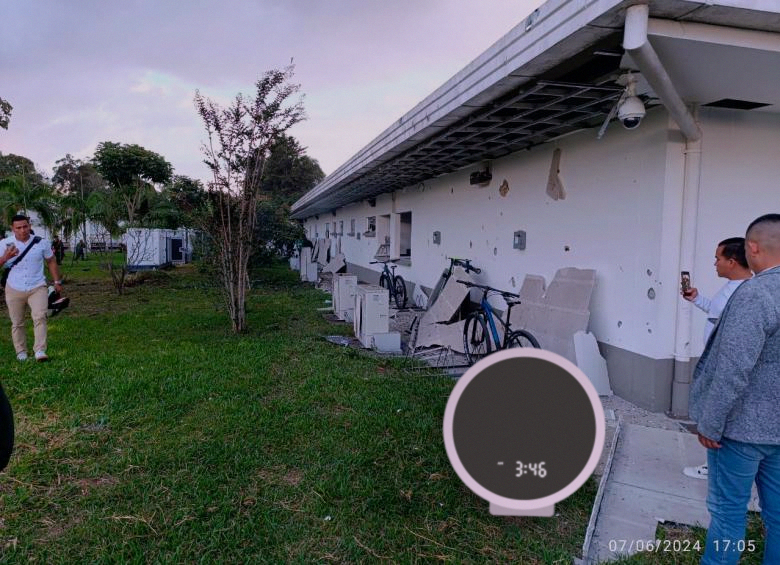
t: 3:46
